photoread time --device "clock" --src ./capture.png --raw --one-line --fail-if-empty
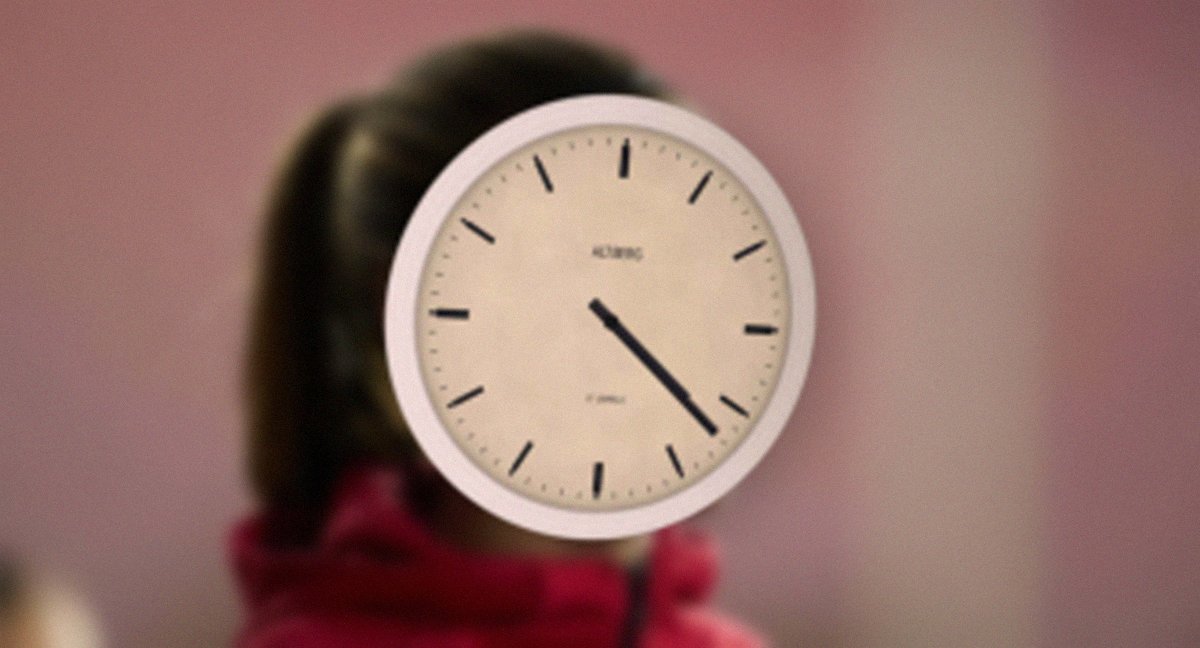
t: 4:22
